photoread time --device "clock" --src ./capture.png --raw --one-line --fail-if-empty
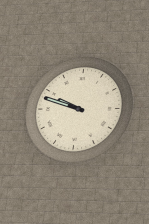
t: 9:48
